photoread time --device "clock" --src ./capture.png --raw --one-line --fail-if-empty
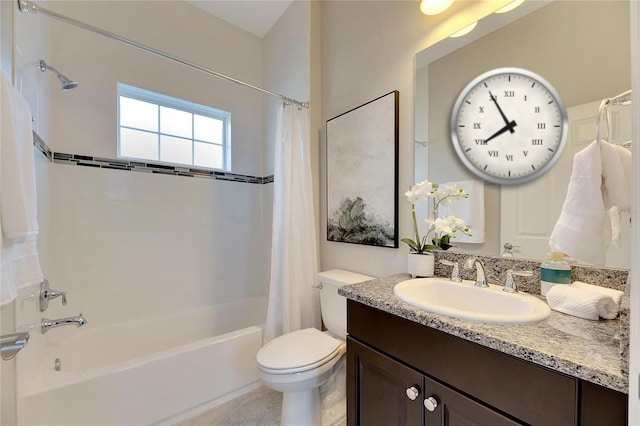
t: 7:55
